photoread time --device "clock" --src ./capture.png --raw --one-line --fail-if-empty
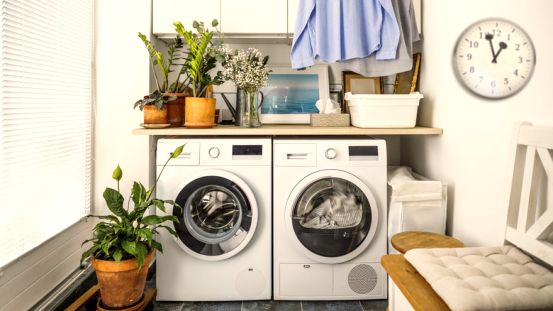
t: 12:57
